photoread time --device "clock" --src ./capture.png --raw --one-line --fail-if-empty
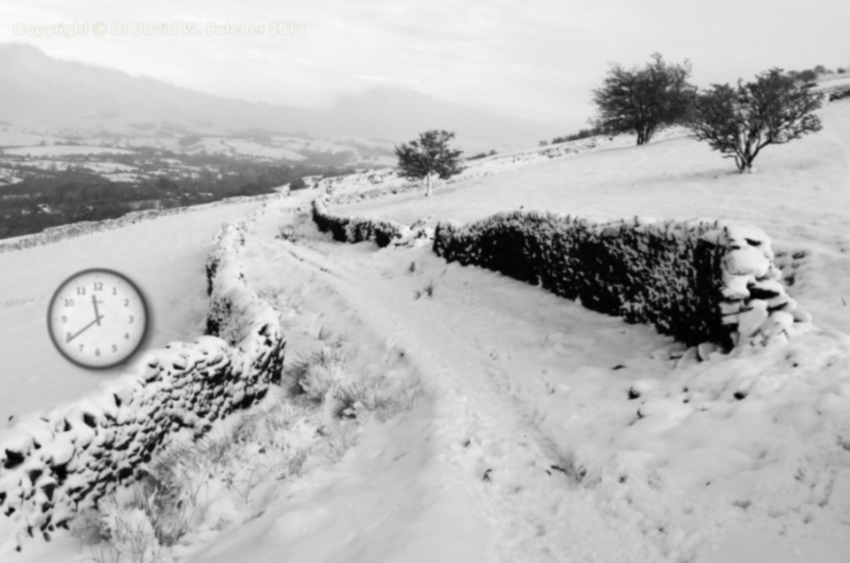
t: 11:39
